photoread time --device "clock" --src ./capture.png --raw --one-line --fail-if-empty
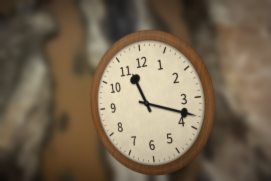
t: 11:18
